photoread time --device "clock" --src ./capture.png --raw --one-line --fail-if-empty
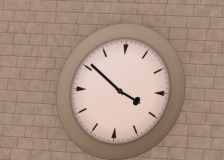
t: 3:51
